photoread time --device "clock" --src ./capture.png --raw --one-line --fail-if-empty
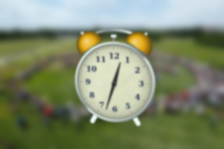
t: 12:33
